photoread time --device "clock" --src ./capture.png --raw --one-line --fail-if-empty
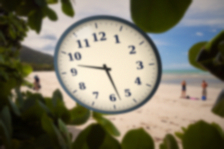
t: 9:28
